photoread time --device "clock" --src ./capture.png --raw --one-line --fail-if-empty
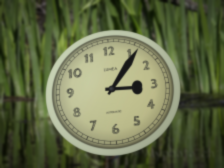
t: 3:06
